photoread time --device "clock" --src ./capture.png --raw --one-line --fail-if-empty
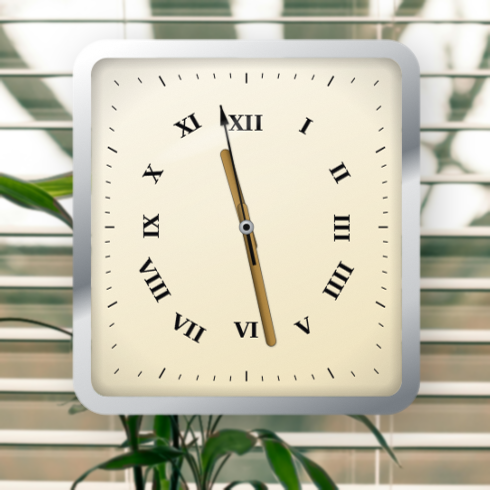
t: 11:27:58
